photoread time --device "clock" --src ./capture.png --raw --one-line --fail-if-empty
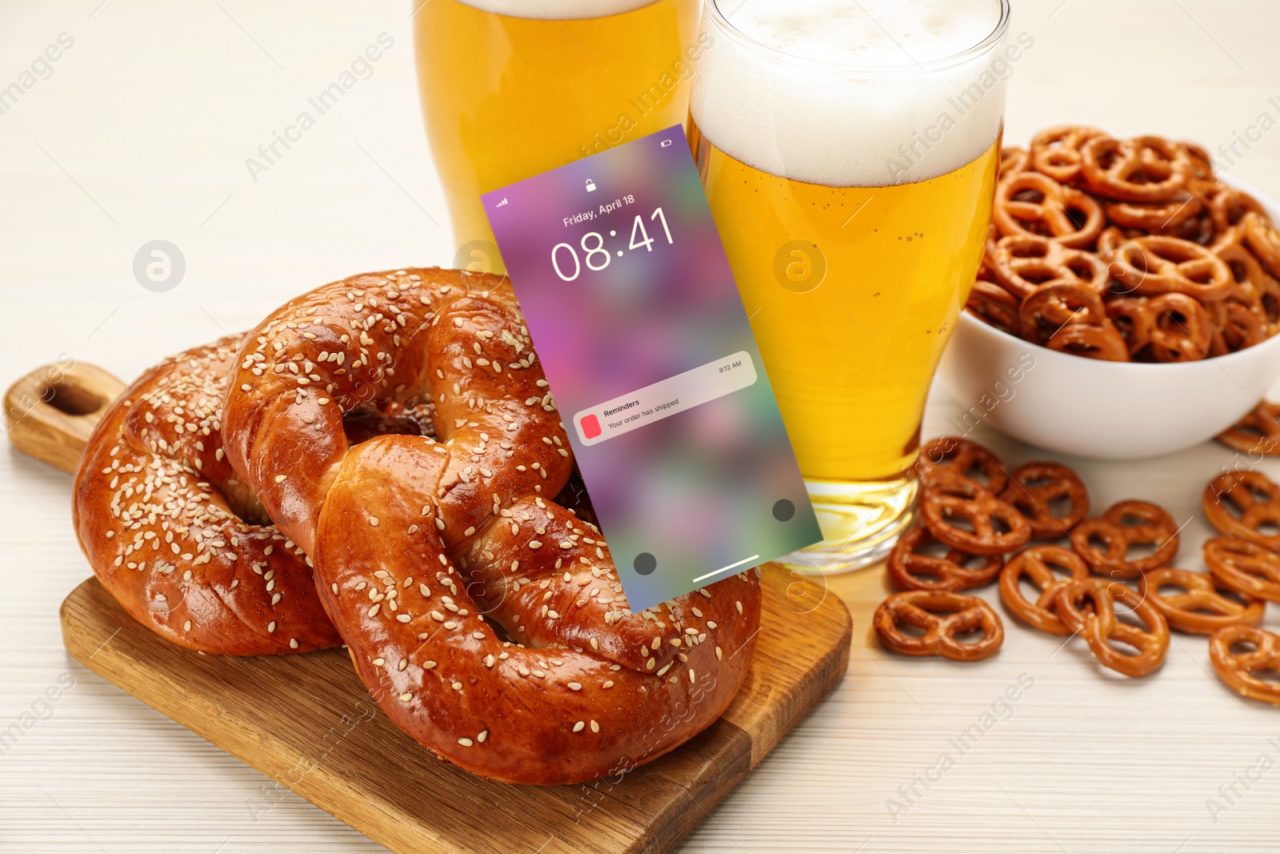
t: 8:41
